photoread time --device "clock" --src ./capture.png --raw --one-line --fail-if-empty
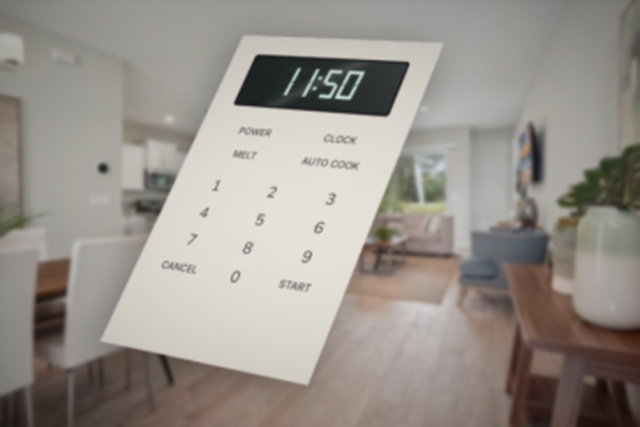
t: 11:50
